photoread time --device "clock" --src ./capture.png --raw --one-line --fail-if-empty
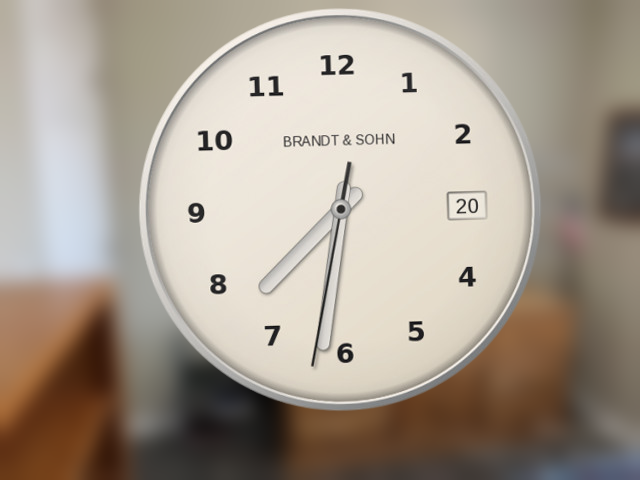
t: 7:31:32
